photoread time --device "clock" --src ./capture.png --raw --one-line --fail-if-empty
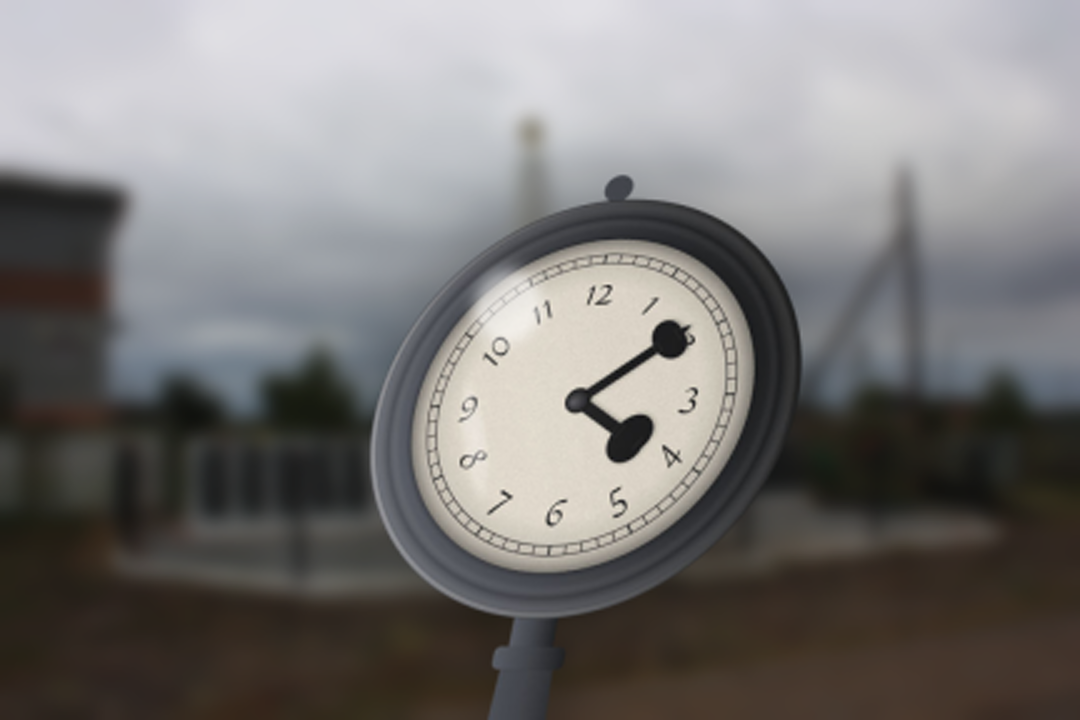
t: 4:09
